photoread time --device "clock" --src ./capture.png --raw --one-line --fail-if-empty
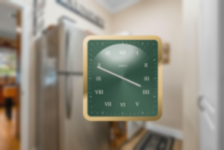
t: 3:49
